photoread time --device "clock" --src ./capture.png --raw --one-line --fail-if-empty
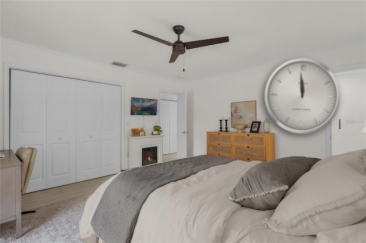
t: 11:59
